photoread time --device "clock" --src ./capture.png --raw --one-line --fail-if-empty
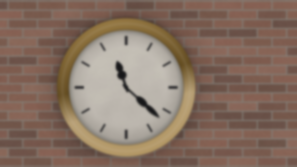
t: 11:22
